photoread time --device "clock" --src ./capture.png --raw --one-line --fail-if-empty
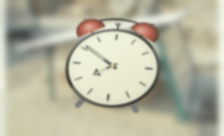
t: 7:51
